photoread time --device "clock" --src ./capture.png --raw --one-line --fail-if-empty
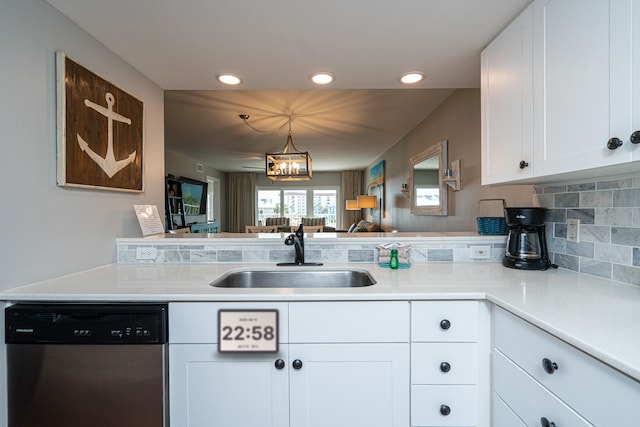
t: 22:58
